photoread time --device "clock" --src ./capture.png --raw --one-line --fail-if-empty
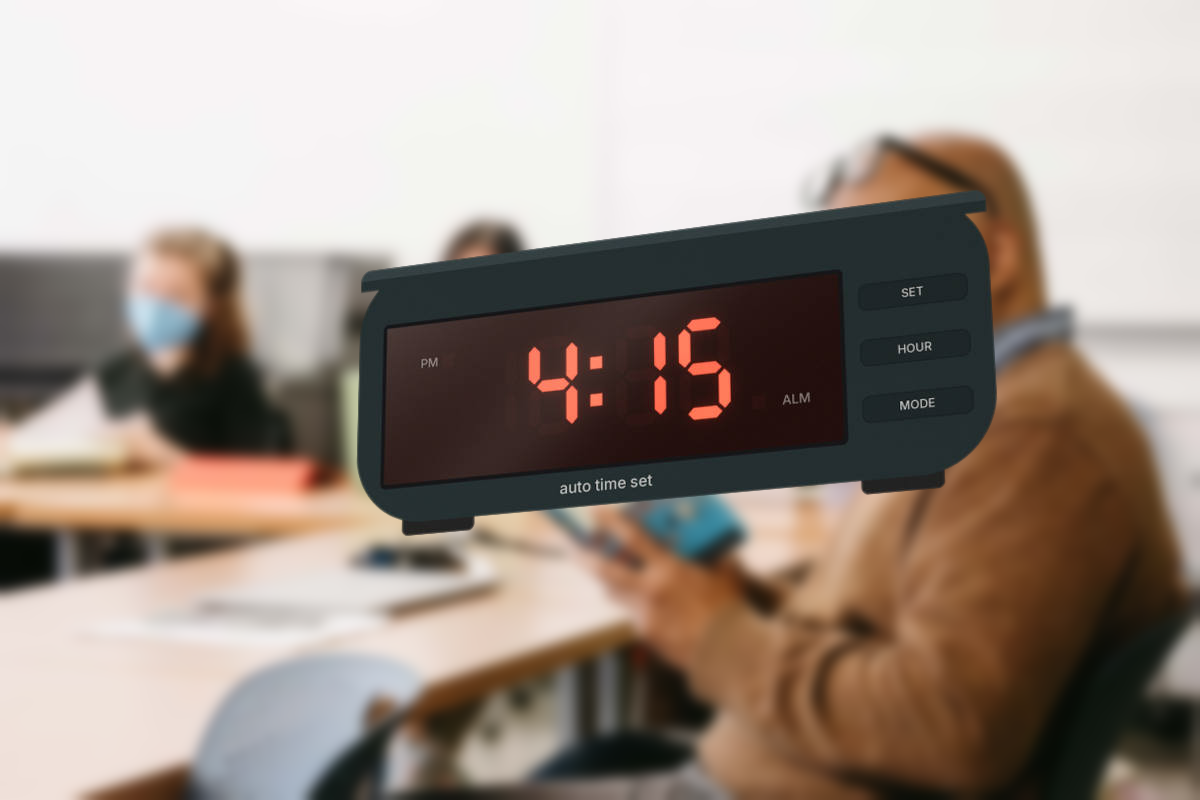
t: 4:15
